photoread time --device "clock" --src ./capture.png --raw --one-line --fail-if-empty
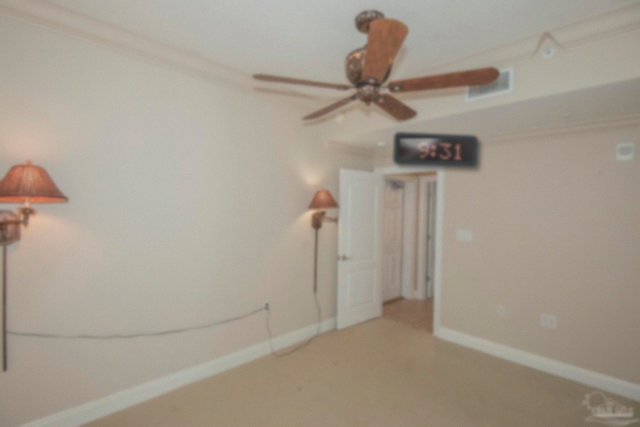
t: 9:31
